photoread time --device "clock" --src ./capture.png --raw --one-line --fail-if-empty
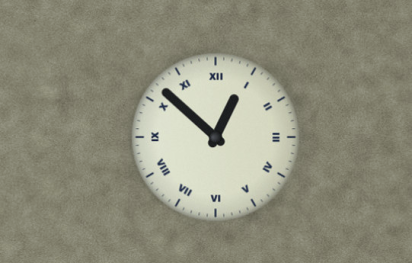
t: 12:52
